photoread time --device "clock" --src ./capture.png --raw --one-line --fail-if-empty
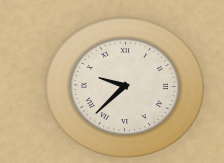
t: 9:37
